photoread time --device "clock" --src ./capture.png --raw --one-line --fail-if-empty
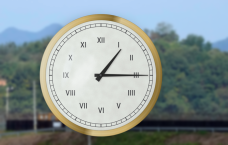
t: 1:15
